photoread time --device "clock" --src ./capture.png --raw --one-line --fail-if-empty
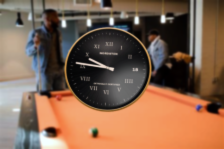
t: 9:46
